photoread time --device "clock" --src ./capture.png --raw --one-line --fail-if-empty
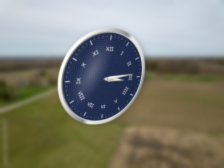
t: 3:14
